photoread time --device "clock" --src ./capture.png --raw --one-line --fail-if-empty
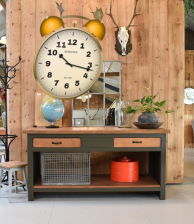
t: 10:17
